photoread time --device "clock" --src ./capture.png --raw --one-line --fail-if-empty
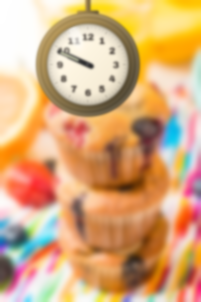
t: 9:49
